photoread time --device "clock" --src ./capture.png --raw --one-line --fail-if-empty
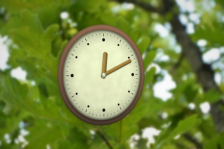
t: 12:11
